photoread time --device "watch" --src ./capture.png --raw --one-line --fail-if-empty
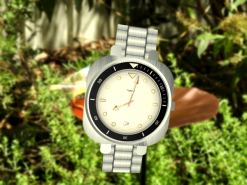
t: 8:02
